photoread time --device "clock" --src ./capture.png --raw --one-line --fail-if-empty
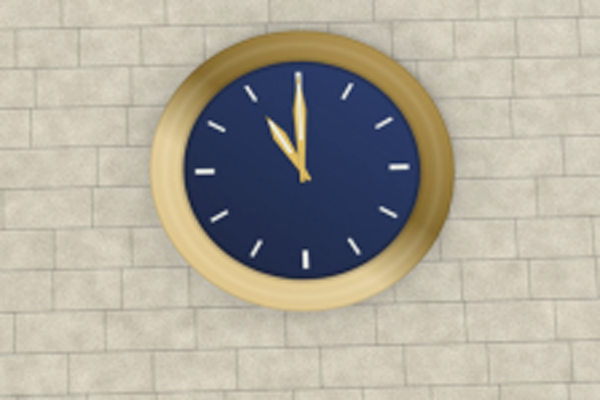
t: 11:00
